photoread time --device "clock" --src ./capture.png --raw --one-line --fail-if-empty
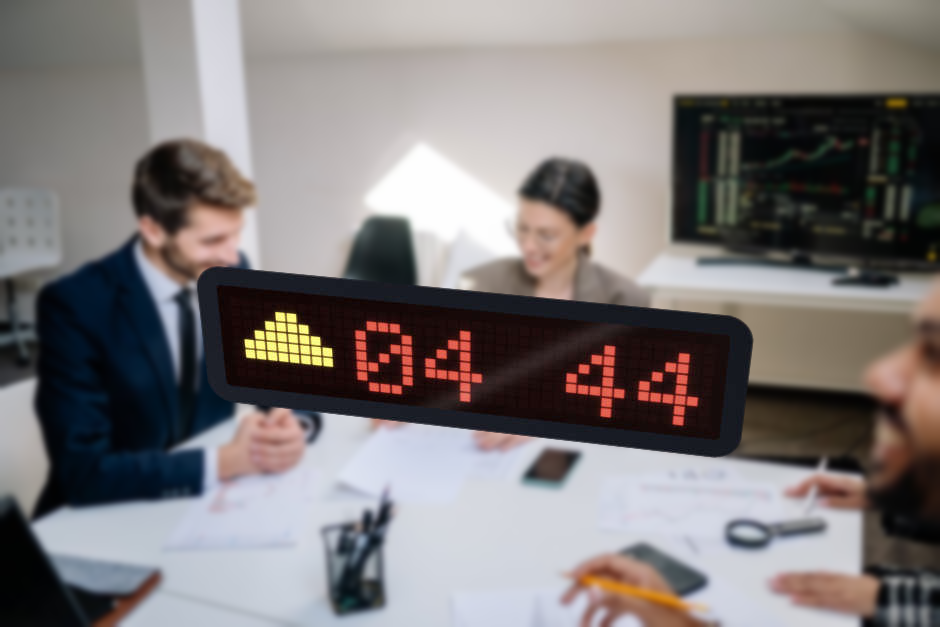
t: 4:44
